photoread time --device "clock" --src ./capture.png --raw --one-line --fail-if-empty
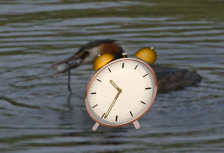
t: 10:34
